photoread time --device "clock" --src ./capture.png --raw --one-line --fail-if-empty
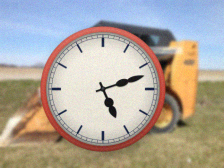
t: 5:12
